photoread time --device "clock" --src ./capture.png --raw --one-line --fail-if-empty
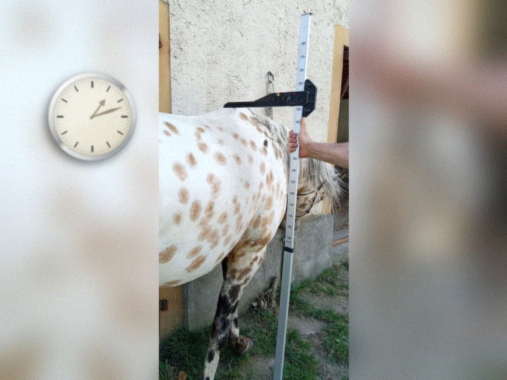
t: 1:12
